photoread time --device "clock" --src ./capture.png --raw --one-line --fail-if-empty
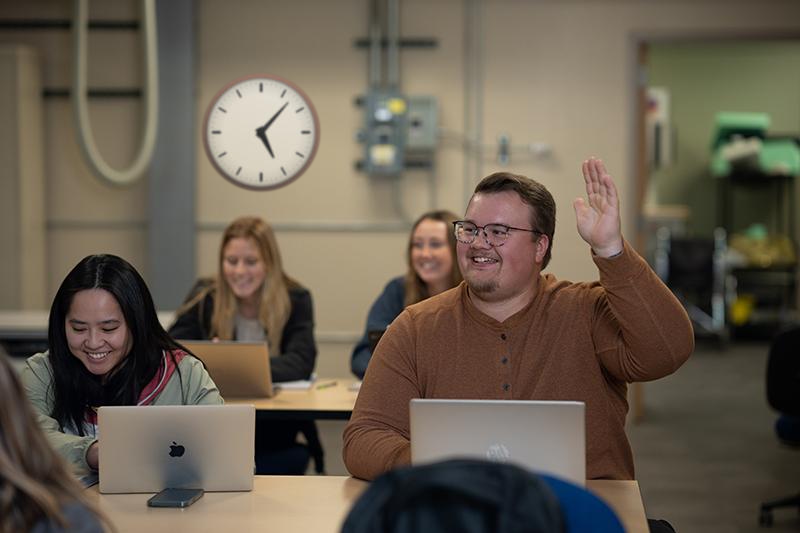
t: 5:07
